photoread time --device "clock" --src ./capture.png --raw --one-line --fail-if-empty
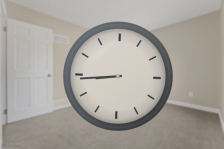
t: 8:44
